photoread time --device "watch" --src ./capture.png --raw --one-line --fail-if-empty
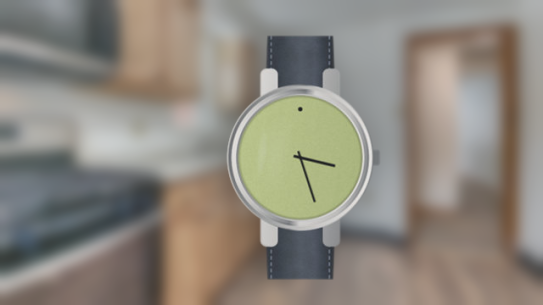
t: 3:27
